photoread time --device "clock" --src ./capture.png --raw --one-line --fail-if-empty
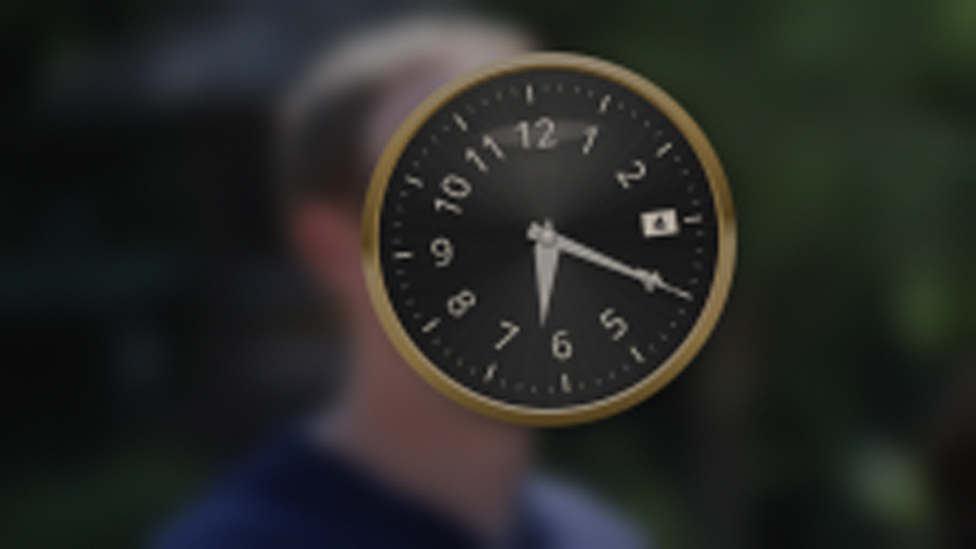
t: 6:20
